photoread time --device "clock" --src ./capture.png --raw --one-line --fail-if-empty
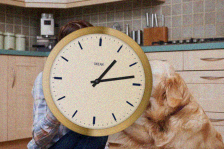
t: 1:13
